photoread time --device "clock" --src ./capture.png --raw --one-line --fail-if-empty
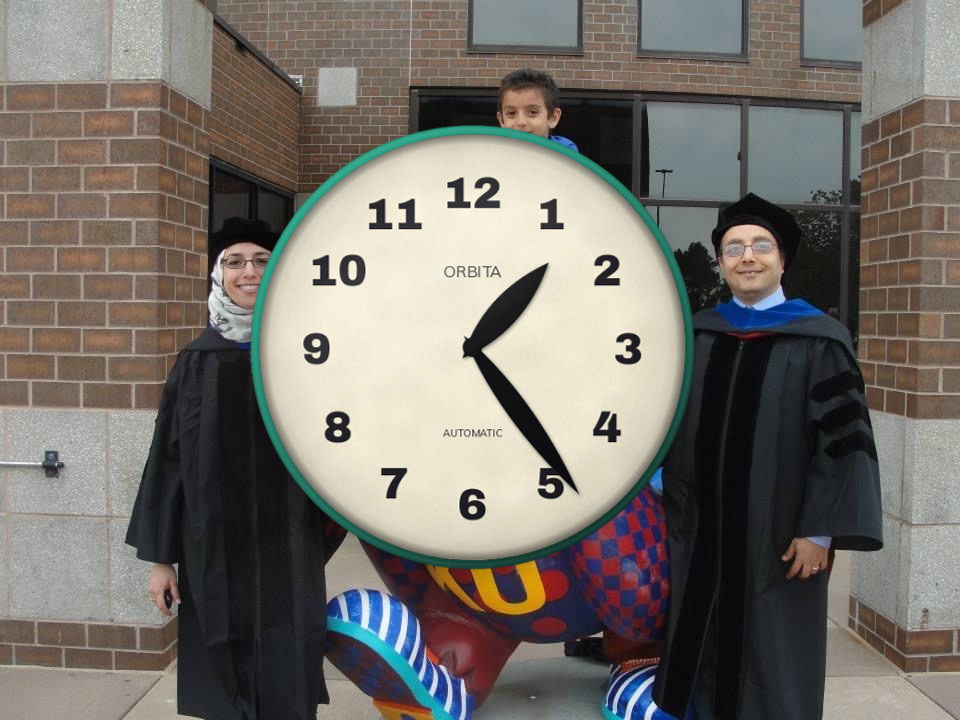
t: 1:24
